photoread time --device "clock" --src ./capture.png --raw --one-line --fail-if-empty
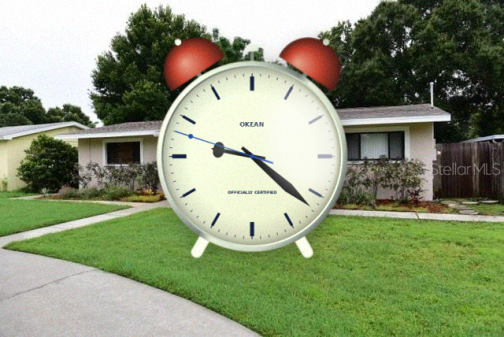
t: 9:21:48
